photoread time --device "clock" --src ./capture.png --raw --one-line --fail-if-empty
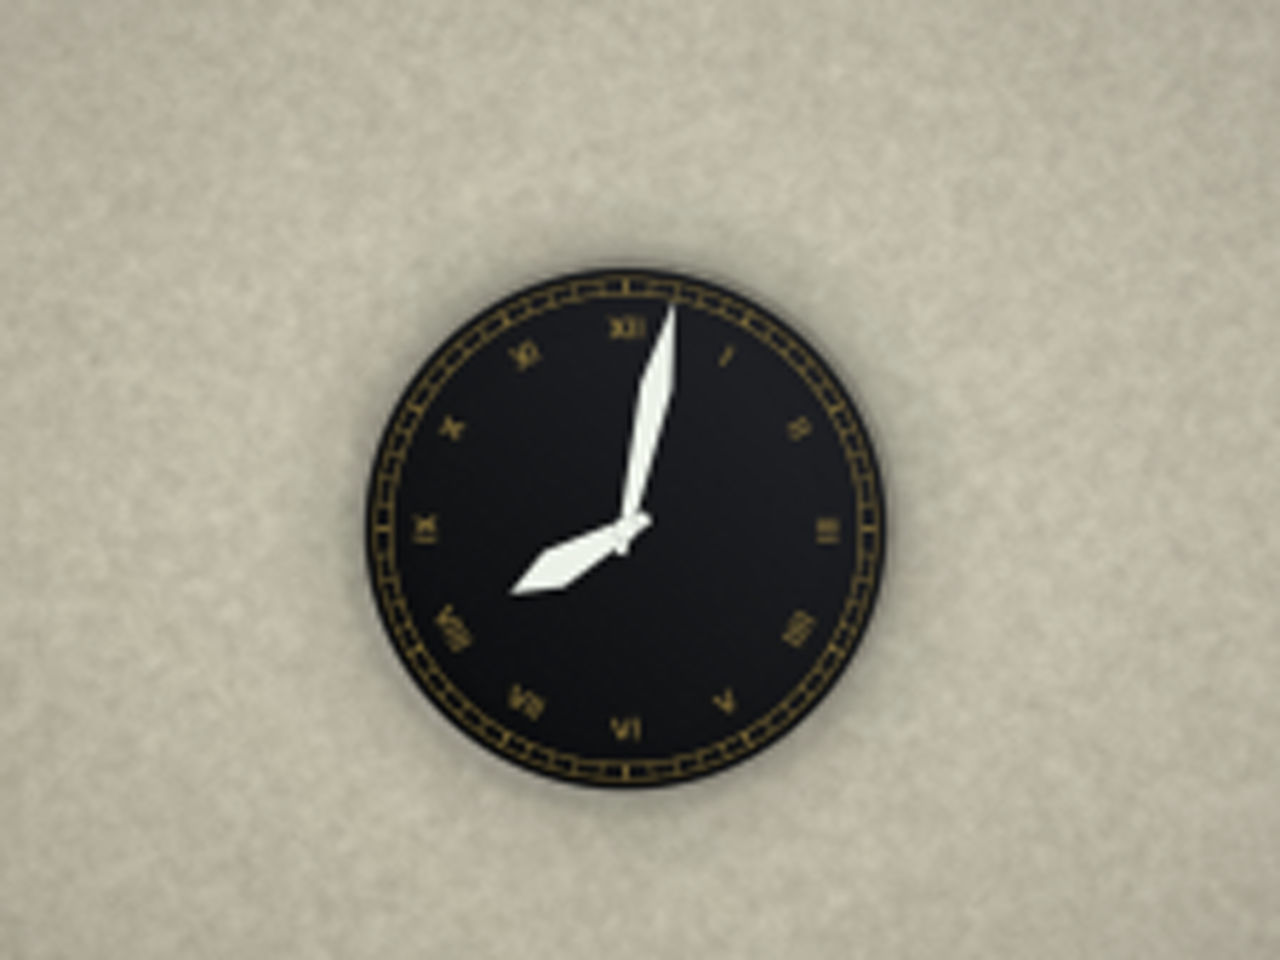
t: 8:02
